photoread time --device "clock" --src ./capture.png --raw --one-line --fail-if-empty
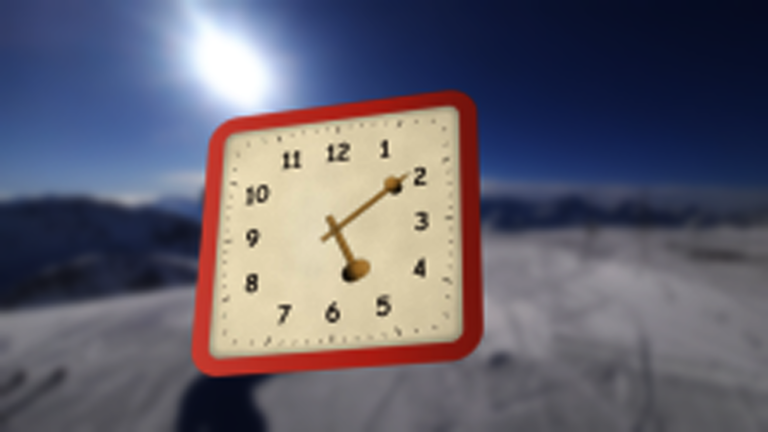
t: 5:09
